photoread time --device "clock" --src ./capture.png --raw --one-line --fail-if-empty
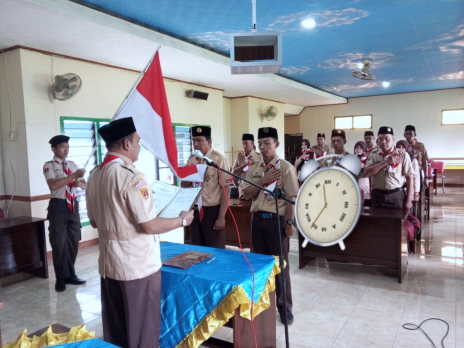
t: 11:36
